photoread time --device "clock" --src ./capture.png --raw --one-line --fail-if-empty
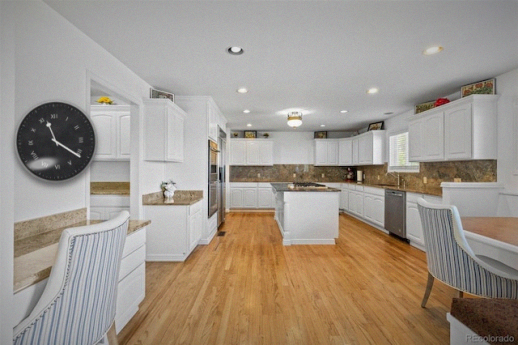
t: 11:21
